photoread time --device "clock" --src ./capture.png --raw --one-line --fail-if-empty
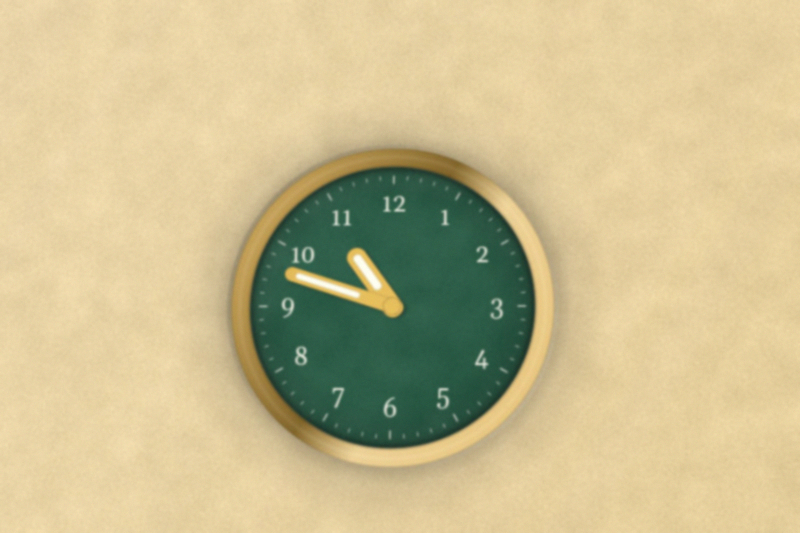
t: 10:48
